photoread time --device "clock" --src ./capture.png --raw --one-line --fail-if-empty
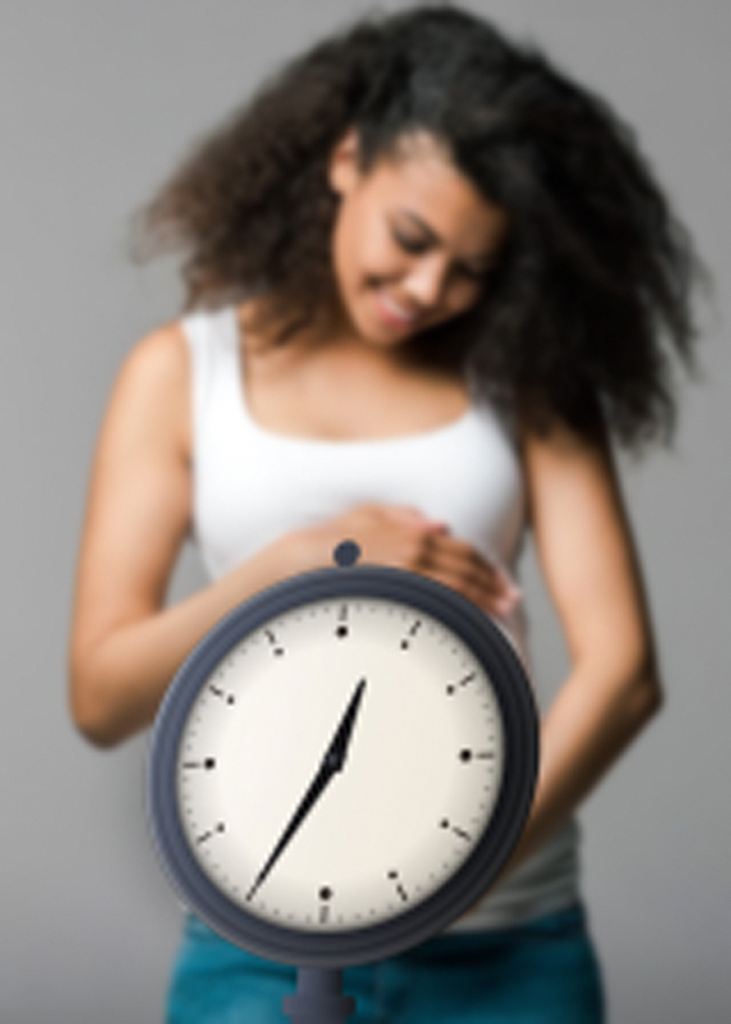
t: 12:35
